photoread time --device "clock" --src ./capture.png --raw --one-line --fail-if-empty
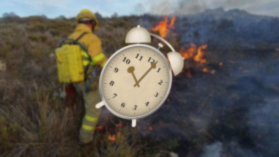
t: 10:02
